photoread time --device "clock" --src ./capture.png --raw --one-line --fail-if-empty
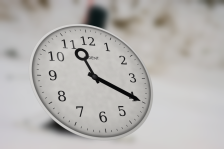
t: 11:20
